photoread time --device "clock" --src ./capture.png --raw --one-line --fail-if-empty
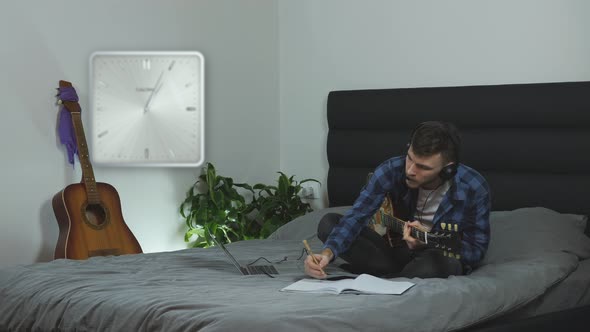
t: 1:04
